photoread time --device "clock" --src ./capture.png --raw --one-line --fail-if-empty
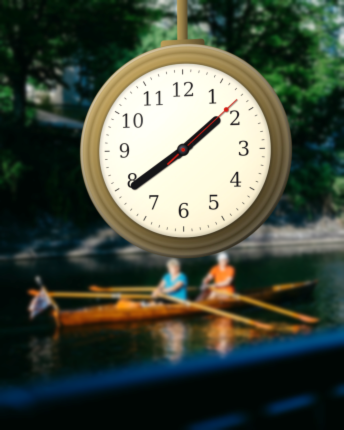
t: 1:39:08
